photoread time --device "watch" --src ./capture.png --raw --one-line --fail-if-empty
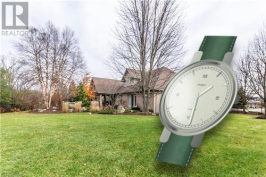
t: 1:29
